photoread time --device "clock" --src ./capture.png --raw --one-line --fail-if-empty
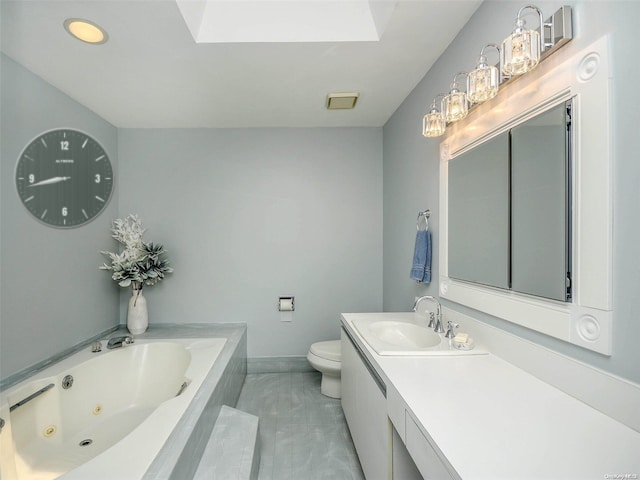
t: 8:43
